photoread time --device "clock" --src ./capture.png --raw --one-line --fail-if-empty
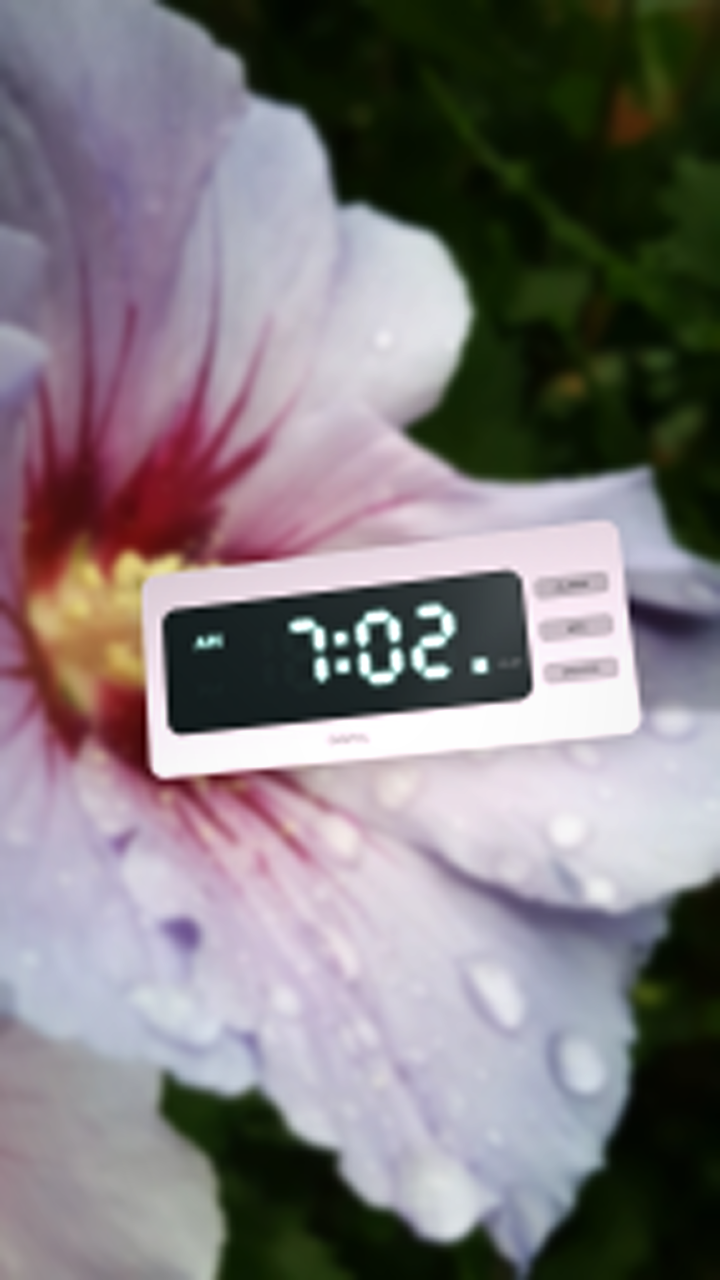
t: 7:02
